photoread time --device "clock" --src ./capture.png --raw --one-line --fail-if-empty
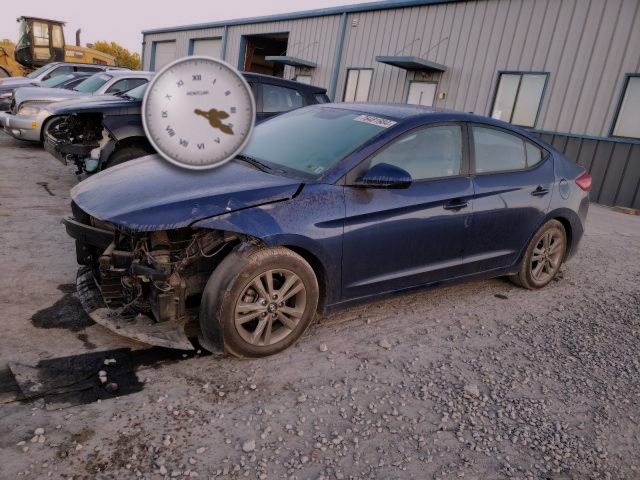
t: 3:21
